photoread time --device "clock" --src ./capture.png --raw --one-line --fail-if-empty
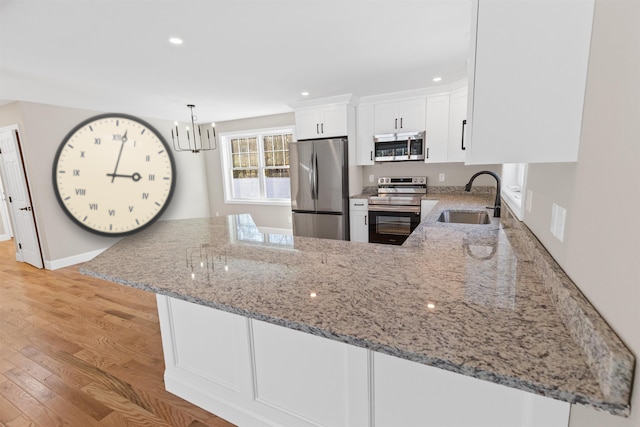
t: 3:02
